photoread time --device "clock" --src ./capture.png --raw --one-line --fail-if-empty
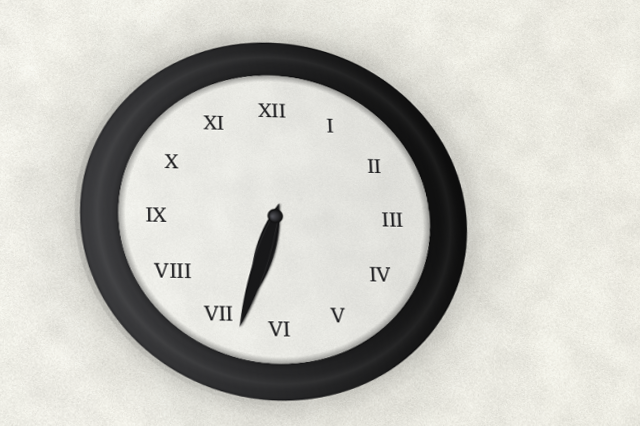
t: 6:33
